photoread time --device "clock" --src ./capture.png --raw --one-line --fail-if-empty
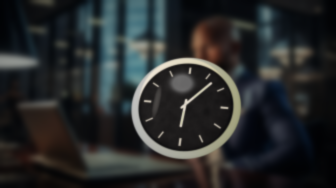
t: 6:07
